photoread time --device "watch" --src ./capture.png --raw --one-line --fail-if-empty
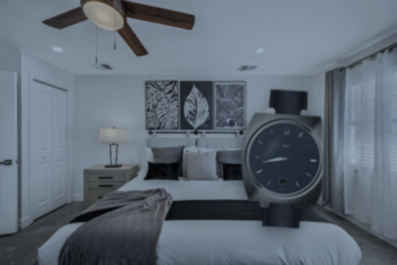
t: 8:43
